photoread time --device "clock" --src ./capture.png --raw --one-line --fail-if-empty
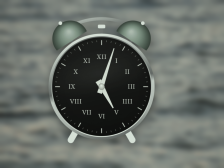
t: 5:03
